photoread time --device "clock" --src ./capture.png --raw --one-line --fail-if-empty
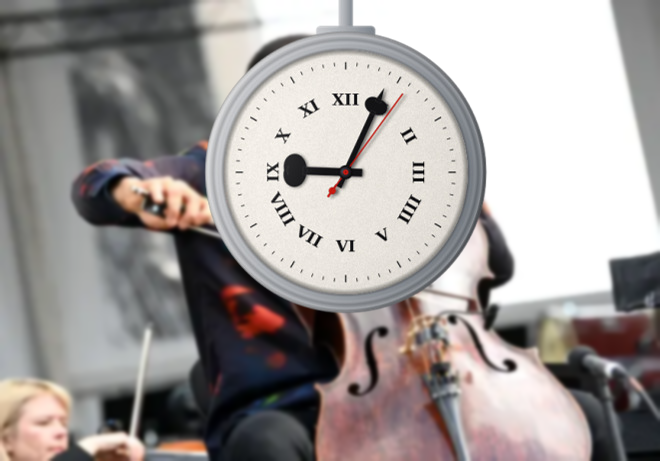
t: 9:04:06
